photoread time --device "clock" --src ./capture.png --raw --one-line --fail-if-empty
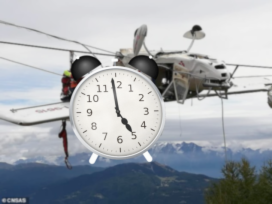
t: 4:59
